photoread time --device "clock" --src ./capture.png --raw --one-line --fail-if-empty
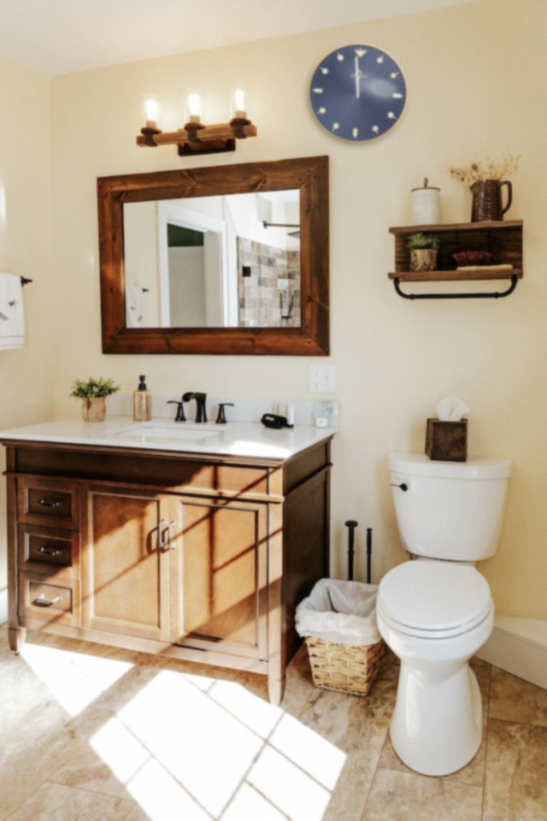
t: 11:59
